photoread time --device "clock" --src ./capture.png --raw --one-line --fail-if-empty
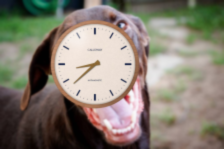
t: 8:38
